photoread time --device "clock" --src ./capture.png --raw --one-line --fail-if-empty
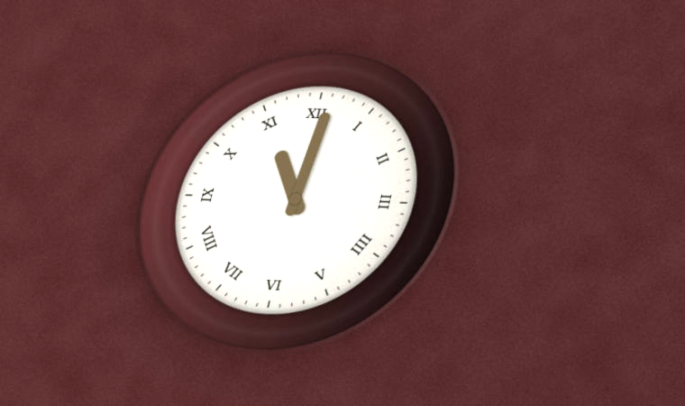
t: 11:01
